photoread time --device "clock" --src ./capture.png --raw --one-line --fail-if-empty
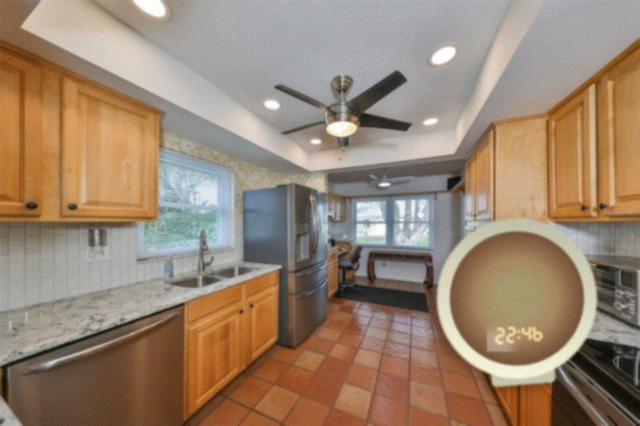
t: 22:46
